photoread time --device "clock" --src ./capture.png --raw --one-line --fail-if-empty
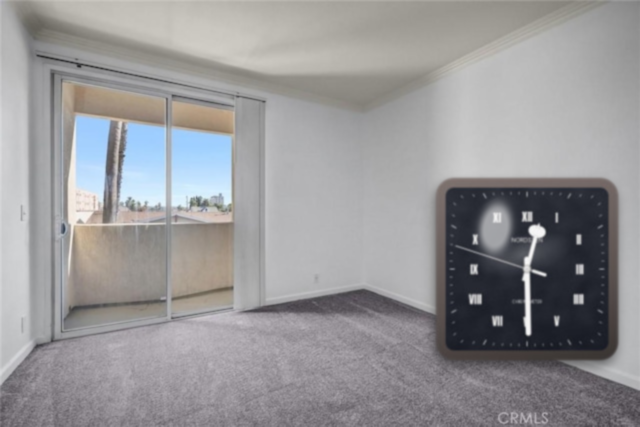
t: 12:29:48
